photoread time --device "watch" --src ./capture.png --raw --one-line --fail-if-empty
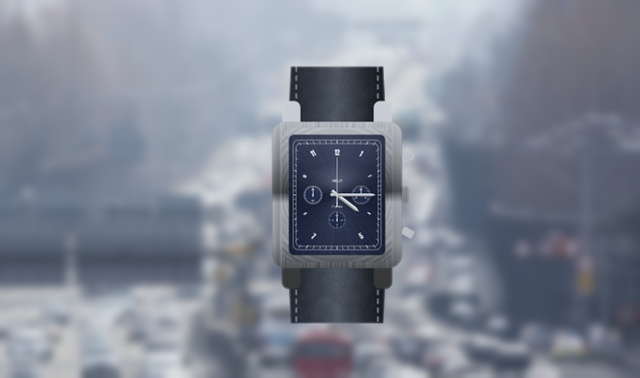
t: 4:15
